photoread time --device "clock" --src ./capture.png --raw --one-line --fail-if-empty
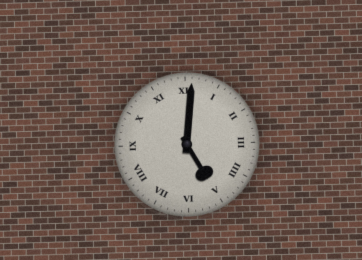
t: 5:01
